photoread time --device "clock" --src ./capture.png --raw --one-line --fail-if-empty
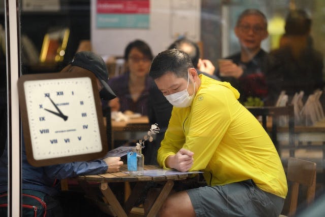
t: 9:55
